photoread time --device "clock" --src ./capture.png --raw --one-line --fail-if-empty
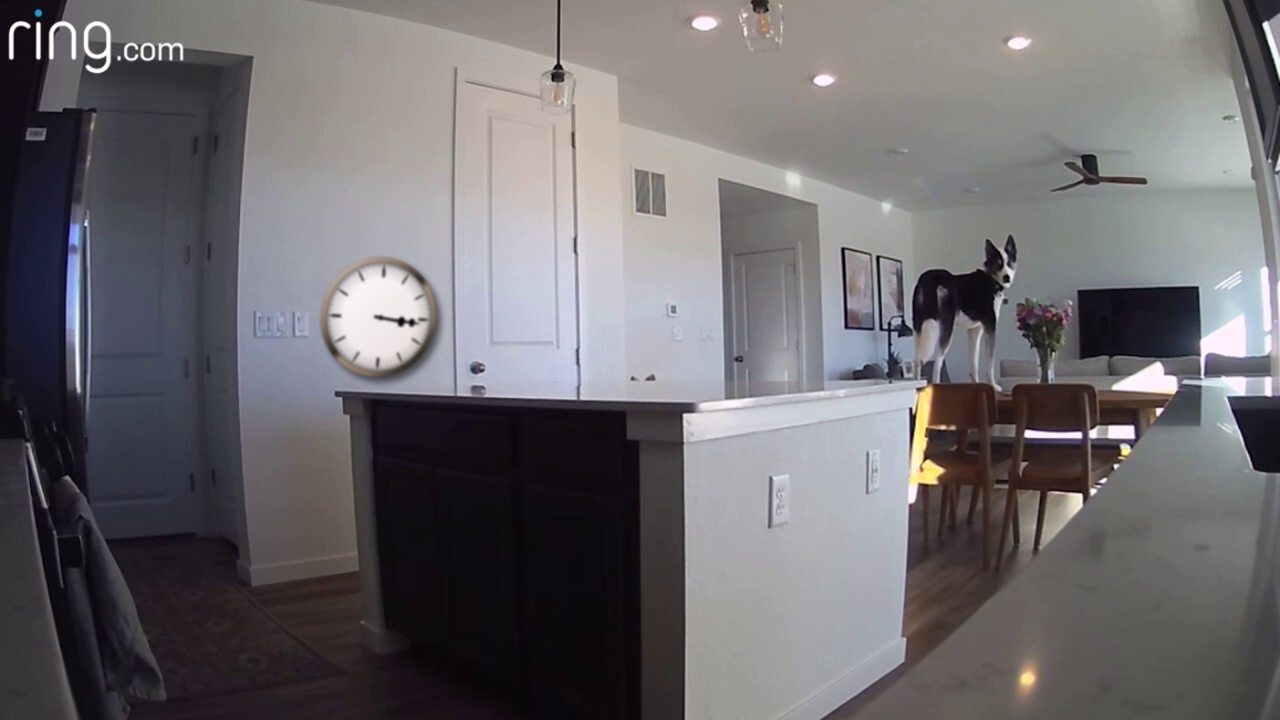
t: 3:16
